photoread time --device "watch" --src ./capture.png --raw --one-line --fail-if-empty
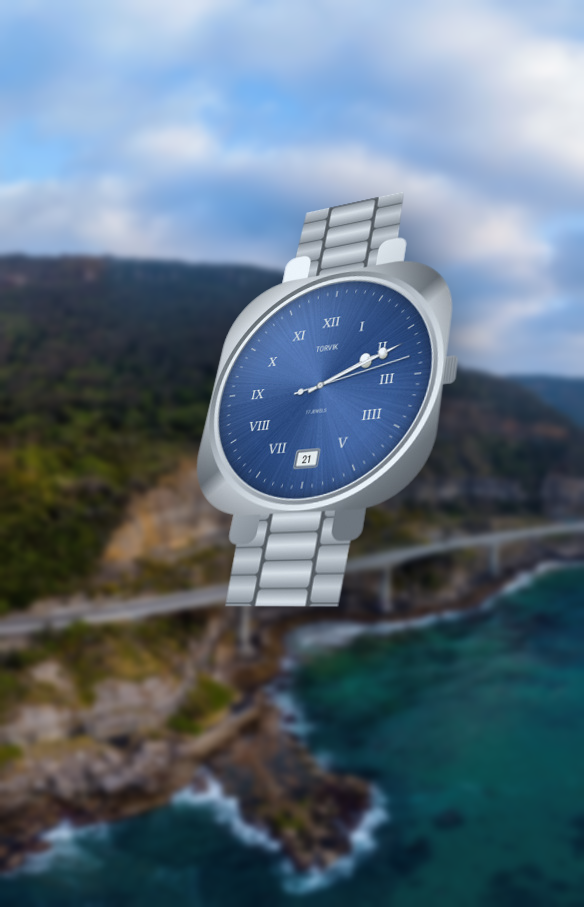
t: 2:11:13
